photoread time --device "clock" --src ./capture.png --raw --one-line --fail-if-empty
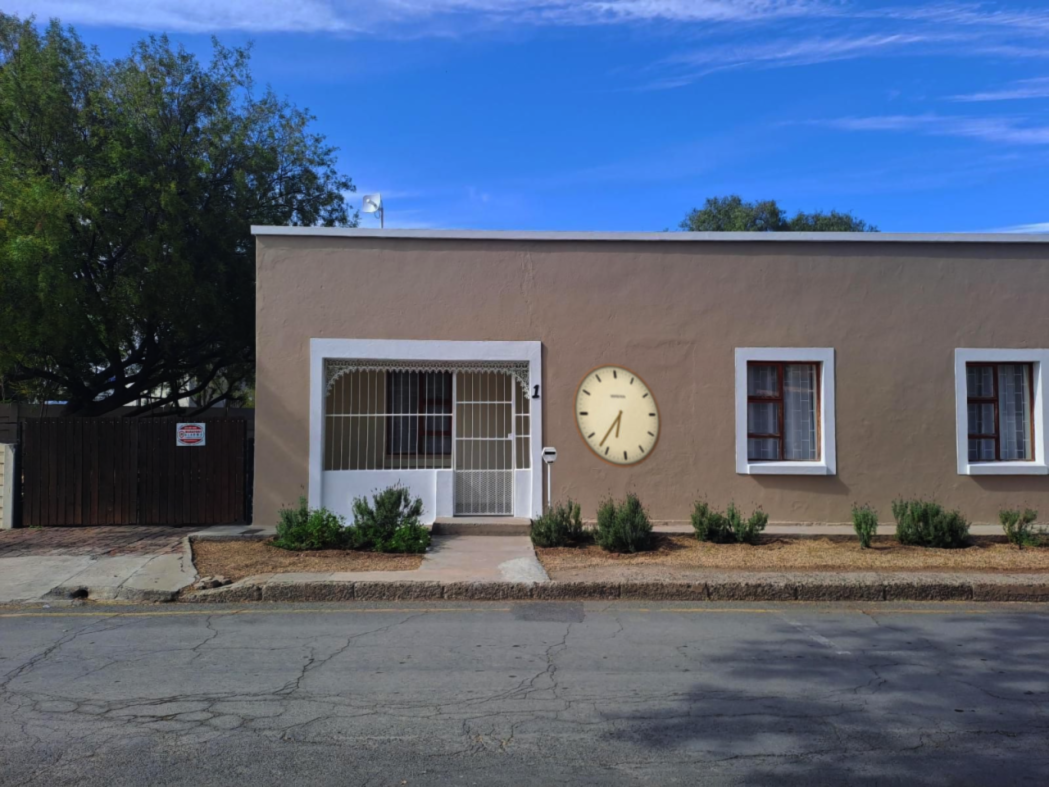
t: 6:37
